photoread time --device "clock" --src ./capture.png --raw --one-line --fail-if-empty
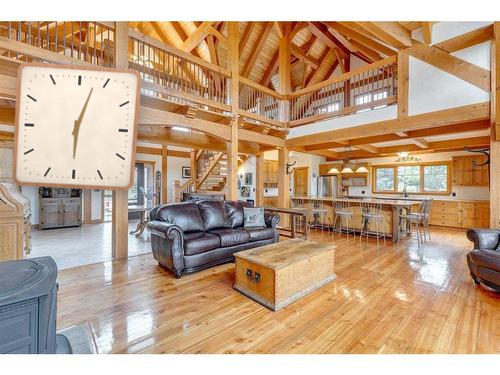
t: 6:03
